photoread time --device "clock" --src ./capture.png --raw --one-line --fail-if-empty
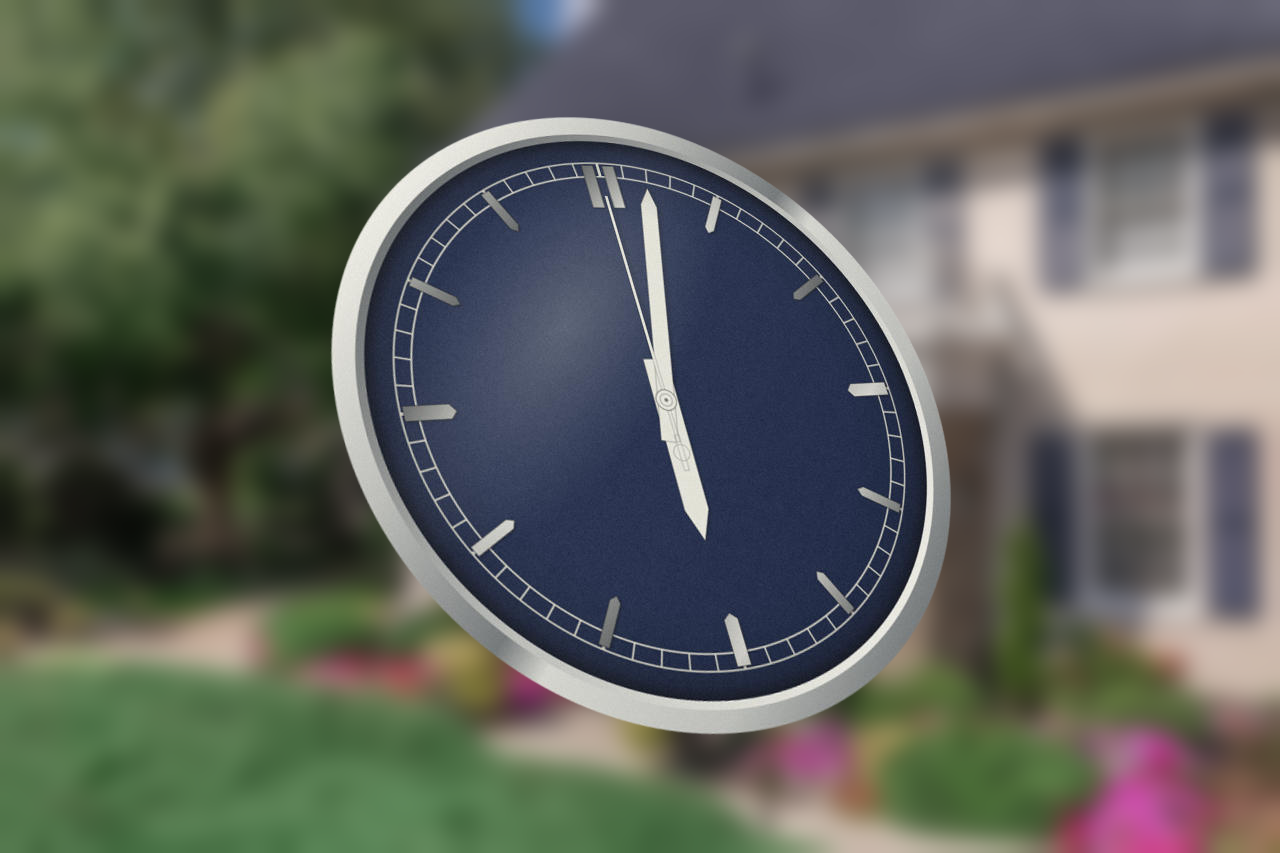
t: 6:02:00
